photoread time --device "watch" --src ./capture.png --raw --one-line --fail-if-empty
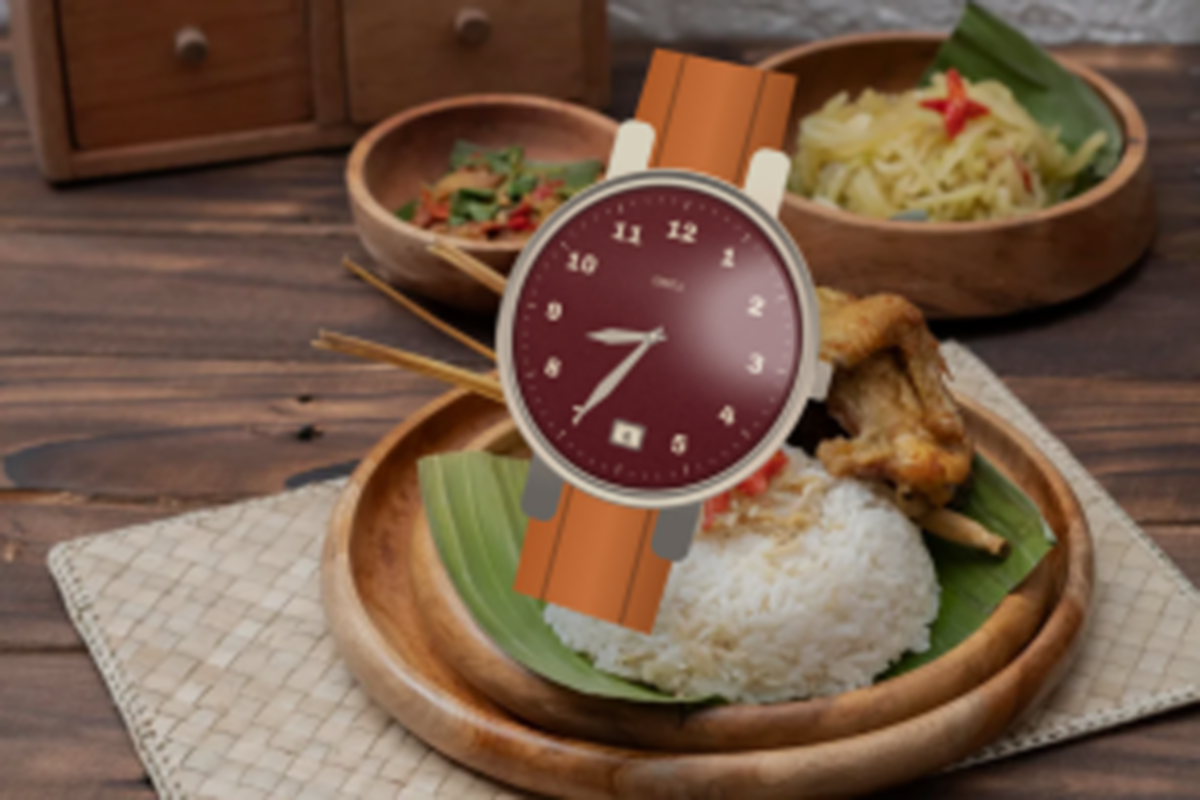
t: 8:35
